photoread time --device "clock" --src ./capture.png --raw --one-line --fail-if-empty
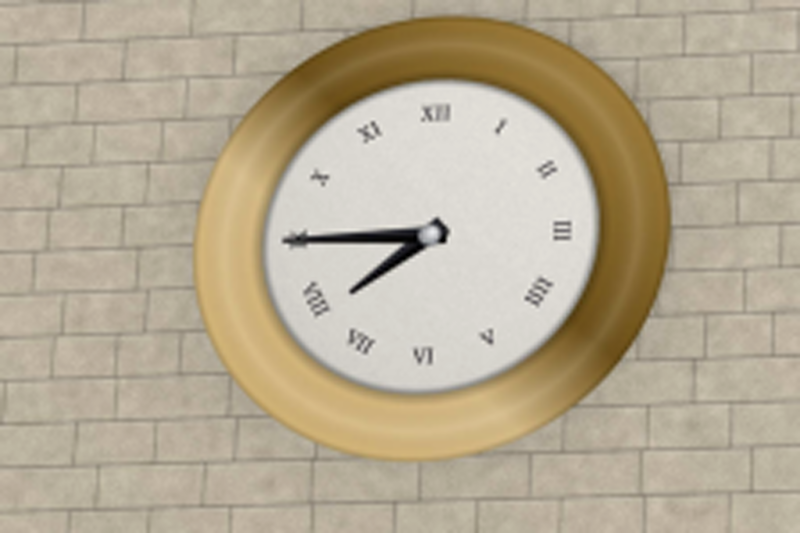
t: 7:45
